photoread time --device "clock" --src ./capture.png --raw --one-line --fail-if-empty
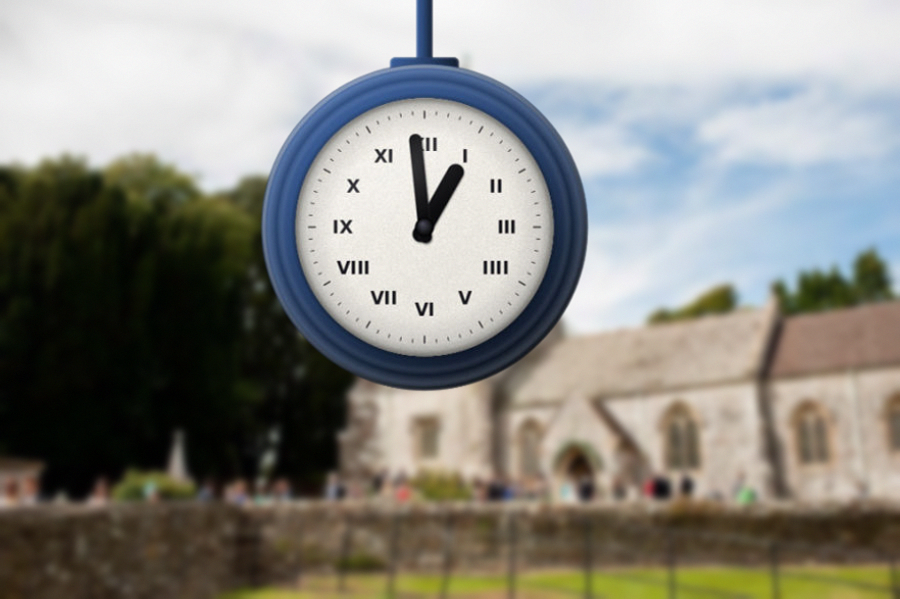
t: 12:59
